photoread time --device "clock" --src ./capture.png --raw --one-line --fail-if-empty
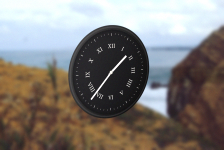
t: 1:37
